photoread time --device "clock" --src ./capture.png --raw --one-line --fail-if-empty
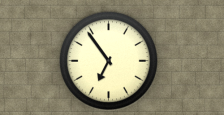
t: 6:54
